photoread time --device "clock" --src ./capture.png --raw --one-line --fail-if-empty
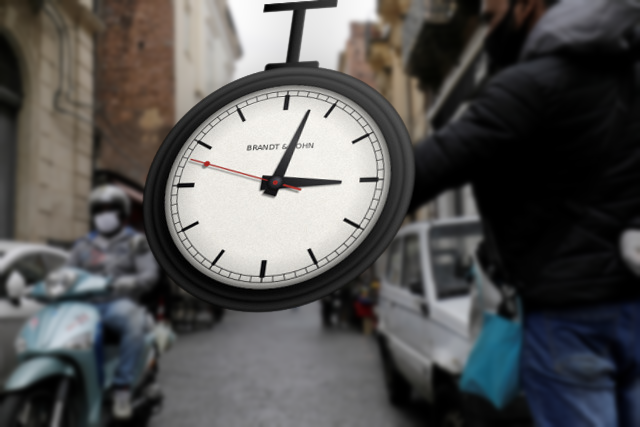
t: 3:02:48
